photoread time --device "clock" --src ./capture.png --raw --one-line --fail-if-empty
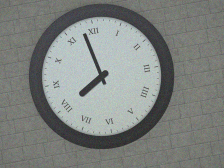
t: 7:58
